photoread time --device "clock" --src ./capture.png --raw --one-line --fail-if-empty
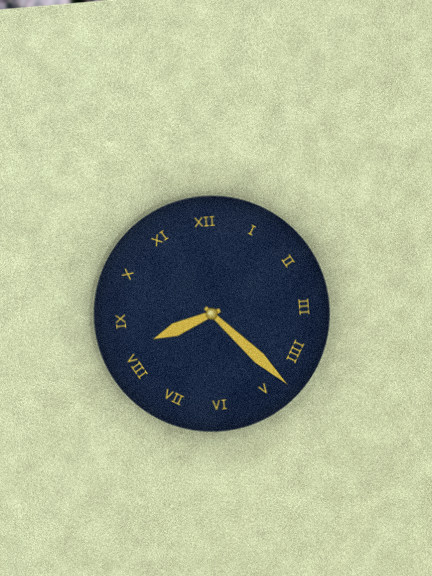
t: 8:23
